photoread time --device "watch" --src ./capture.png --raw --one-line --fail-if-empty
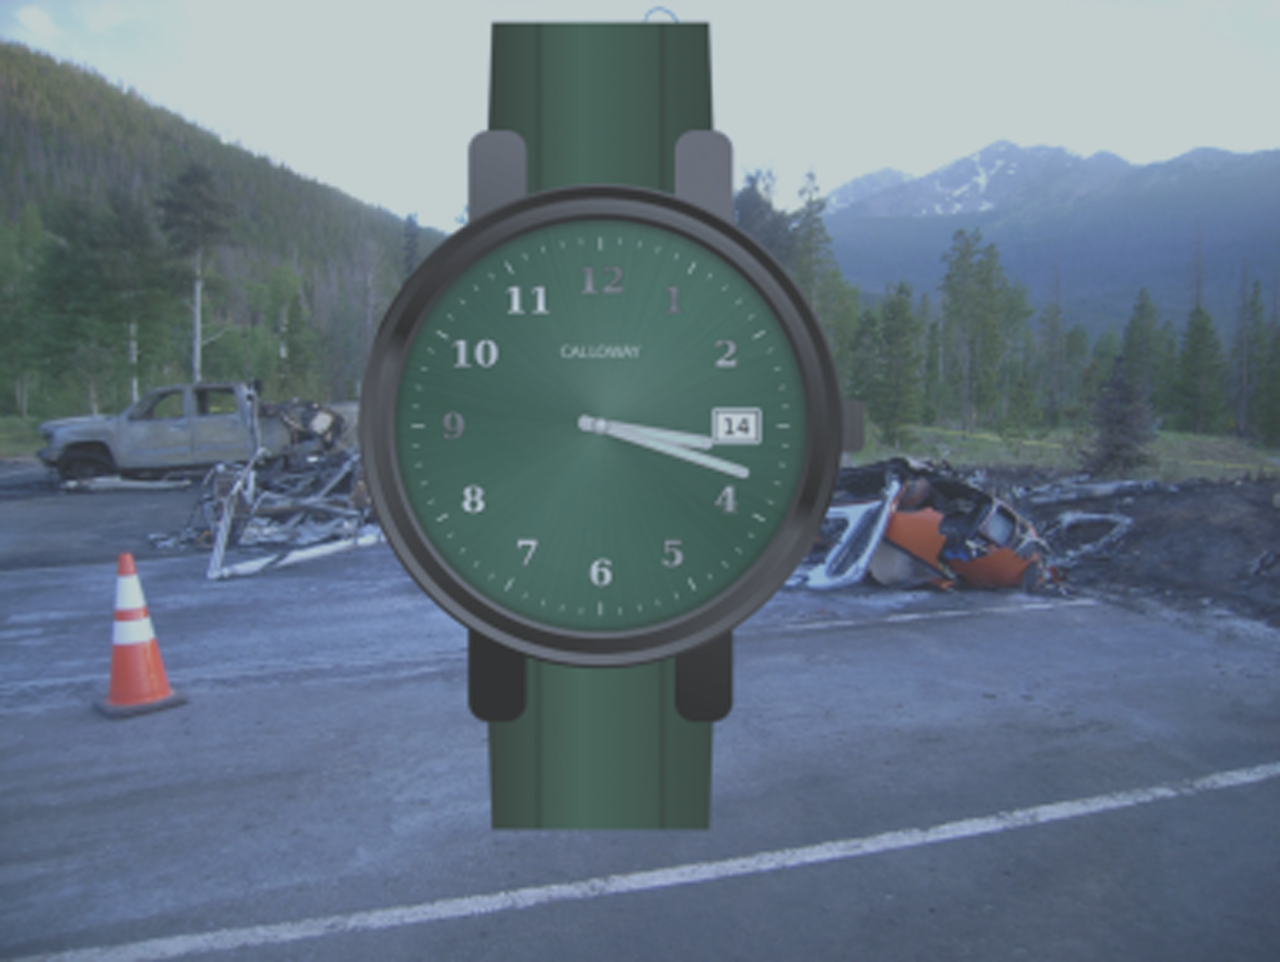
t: 3:18
